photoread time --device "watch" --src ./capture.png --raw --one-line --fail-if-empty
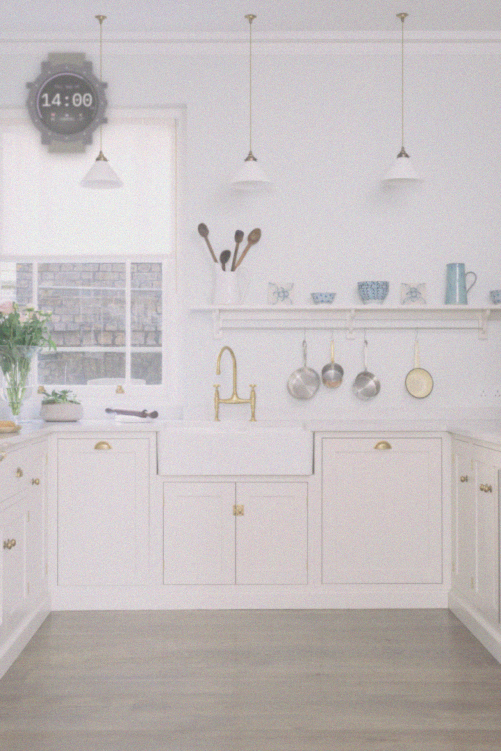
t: 14:00
